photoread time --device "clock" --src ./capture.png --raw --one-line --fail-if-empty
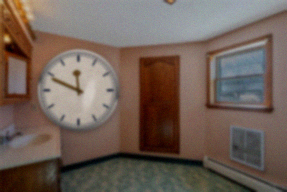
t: 11:49
